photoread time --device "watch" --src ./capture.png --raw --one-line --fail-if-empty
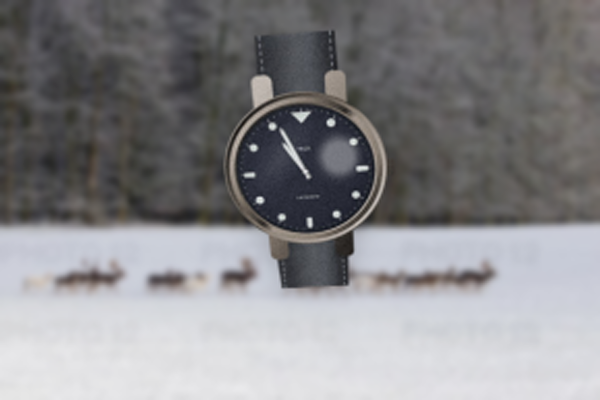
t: 10:56
